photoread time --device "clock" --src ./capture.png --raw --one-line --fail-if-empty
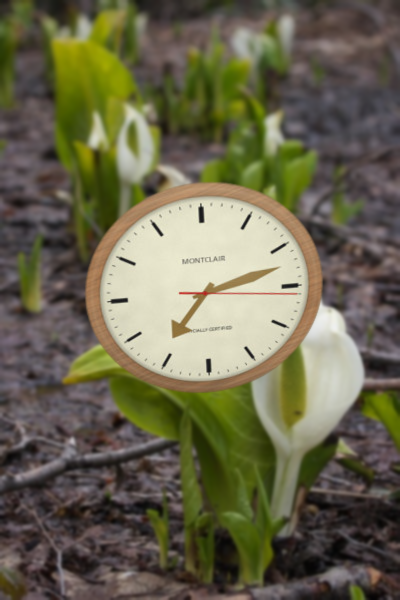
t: 7:12:16
